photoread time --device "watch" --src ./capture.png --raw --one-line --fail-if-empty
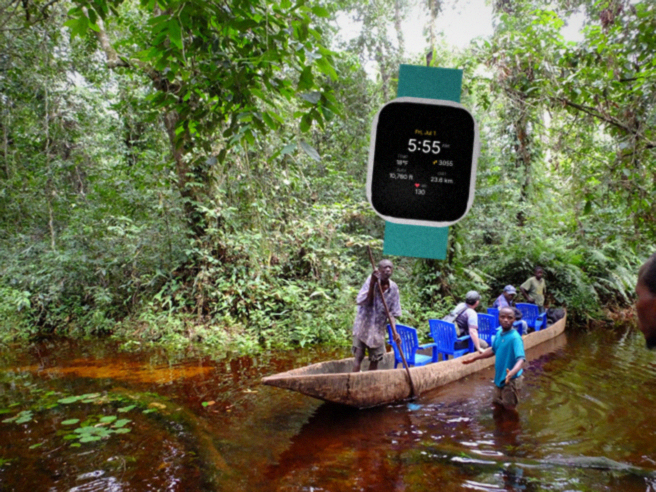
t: 5:55
